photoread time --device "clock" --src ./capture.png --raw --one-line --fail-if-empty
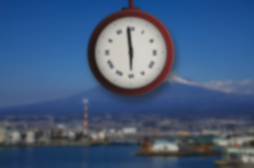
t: 5:59
